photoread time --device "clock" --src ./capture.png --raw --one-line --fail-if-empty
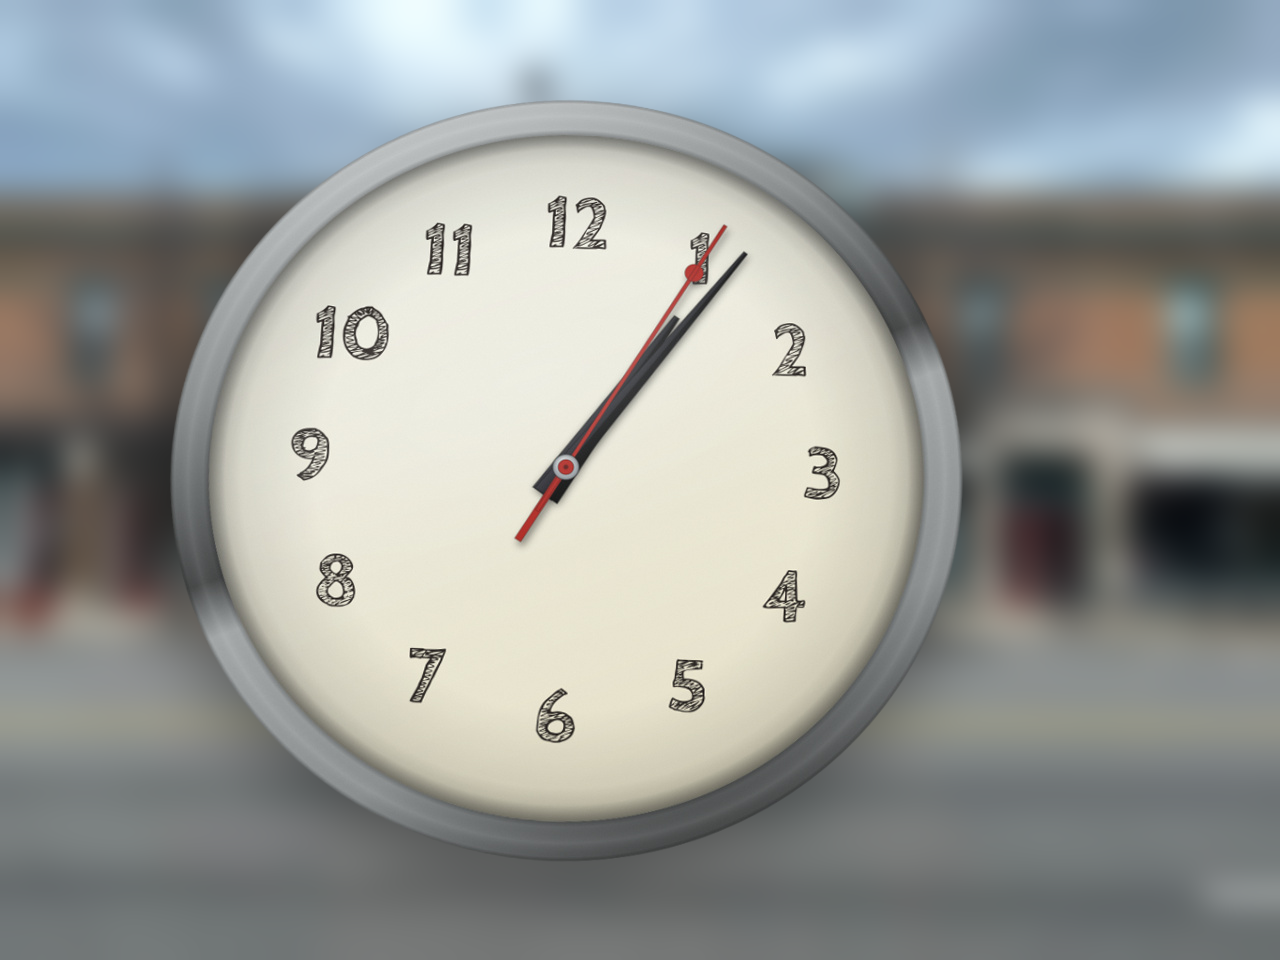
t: 1:06:05
